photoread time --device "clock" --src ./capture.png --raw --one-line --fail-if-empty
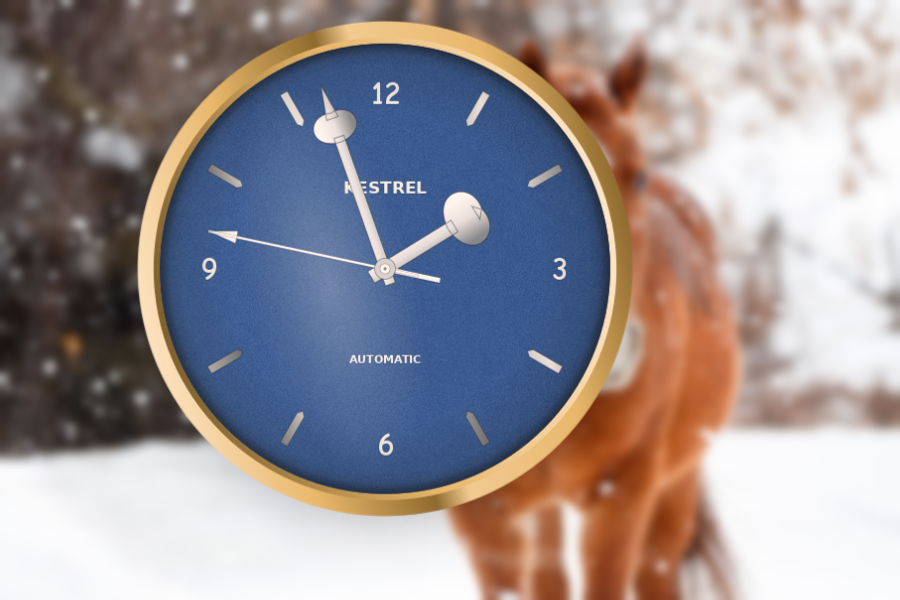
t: 1:56:47
